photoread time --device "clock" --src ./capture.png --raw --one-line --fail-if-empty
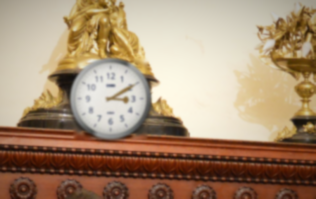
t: 3:10
